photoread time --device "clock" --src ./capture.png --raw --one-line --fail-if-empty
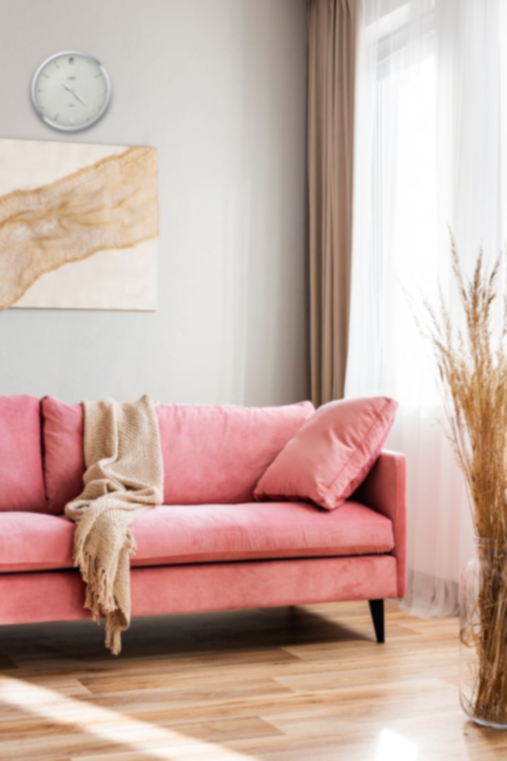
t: 10:22
